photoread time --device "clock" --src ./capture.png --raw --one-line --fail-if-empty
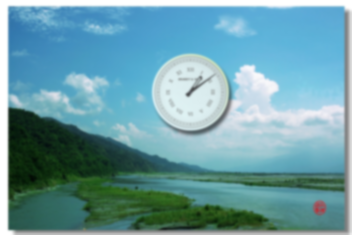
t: 1:09
